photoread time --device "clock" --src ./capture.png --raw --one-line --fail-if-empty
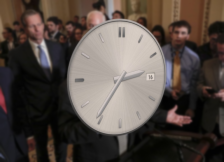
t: 2:36
